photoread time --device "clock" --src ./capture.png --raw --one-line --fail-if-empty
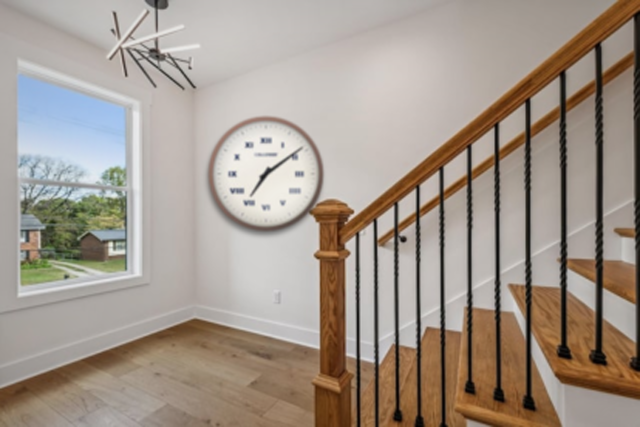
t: 7:09
